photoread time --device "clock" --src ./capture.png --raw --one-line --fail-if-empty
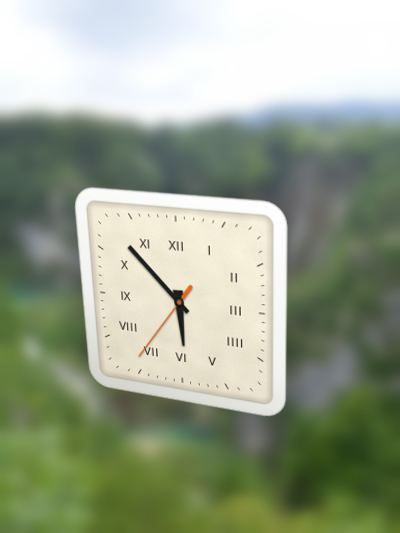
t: 5:52:36
